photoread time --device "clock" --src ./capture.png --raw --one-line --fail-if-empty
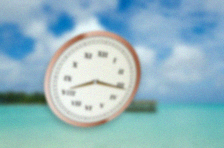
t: 8:16
